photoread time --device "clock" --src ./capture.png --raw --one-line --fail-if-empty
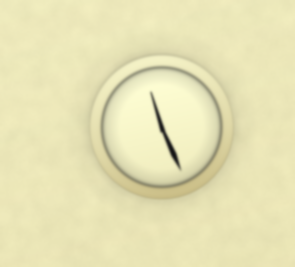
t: 11:26
